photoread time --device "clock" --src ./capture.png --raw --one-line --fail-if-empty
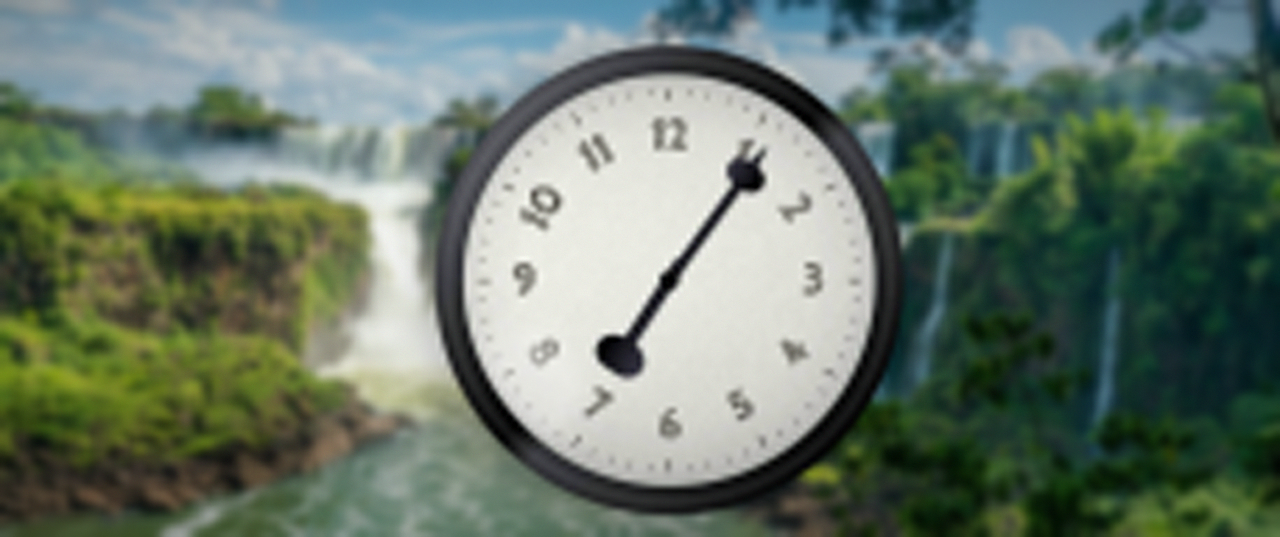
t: 7:06
